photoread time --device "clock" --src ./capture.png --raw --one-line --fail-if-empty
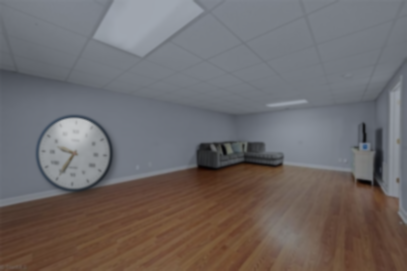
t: 9:35
